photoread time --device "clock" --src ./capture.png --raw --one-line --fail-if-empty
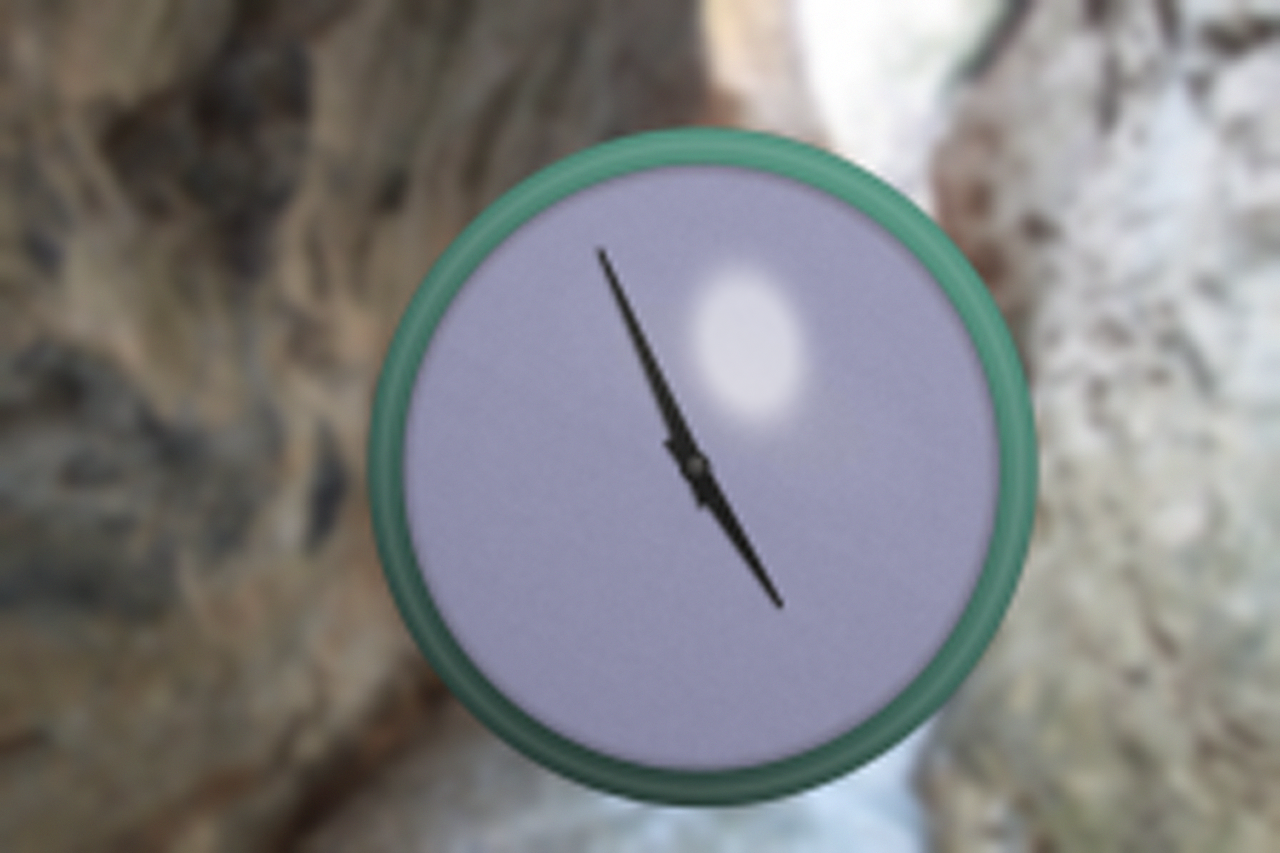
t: 4:56
